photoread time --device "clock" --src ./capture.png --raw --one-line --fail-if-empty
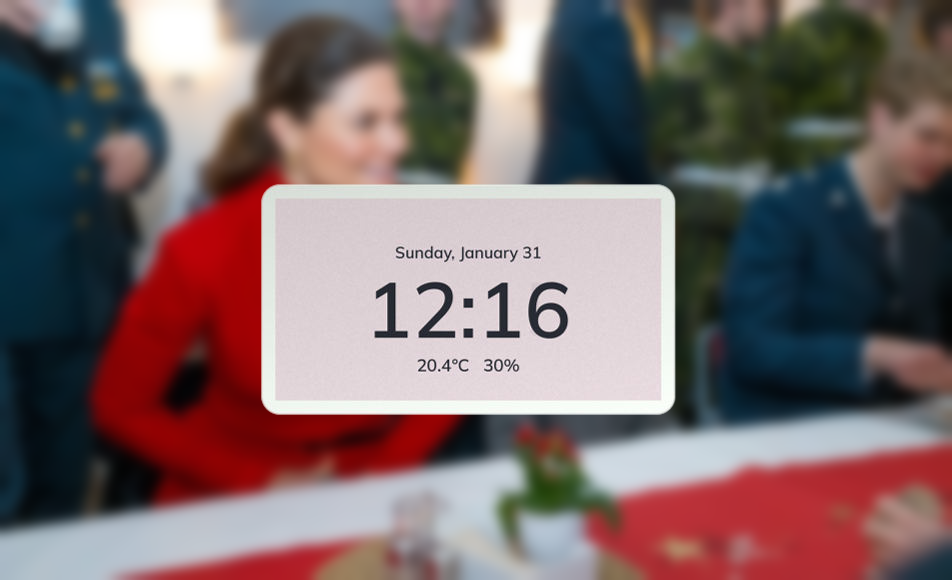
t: 12:16
